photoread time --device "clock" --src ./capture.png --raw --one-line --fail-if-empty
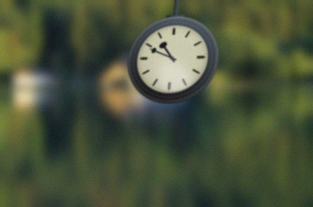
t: 10:49
